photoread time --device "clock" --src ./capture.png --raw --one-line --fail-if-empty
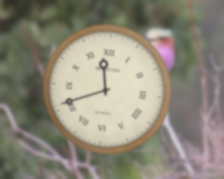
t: 11:41
